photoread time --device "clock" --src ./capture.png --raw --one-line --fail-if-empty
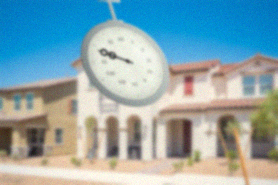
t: 9:49
